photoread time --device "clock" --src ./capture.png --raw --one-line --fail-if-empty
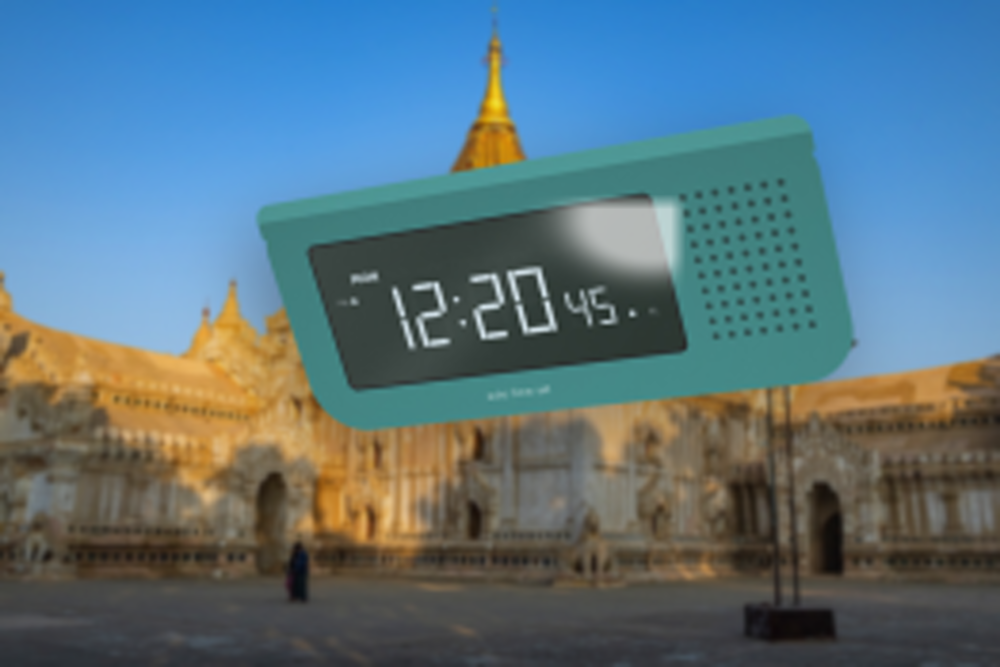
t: 12:20:45
